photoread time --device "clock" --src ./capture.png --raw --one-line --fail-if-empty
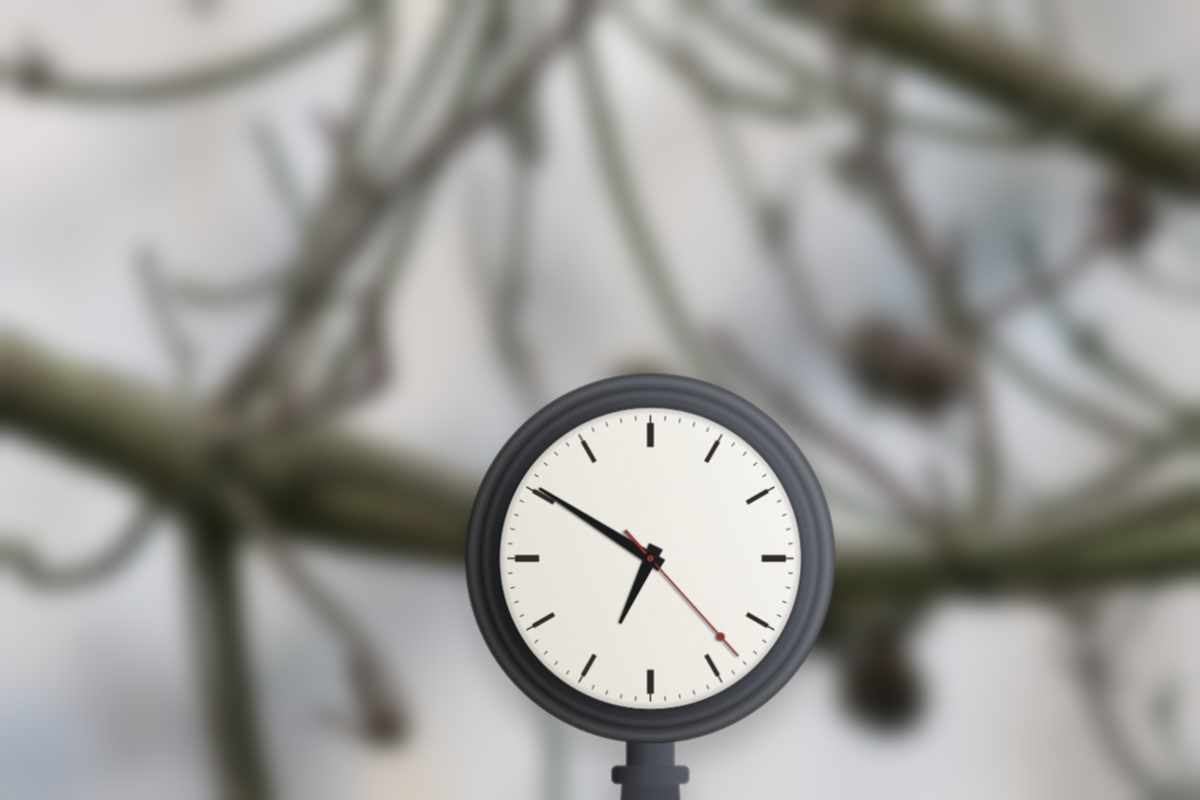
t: 6:50:23
